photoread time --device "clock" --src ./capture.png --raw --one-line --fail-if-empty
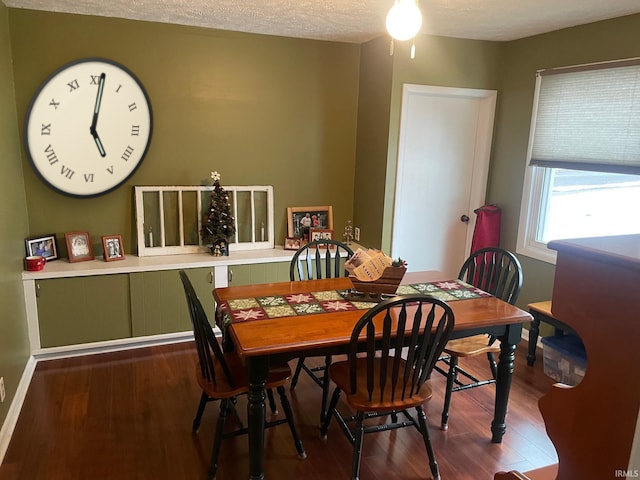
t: 5:01
